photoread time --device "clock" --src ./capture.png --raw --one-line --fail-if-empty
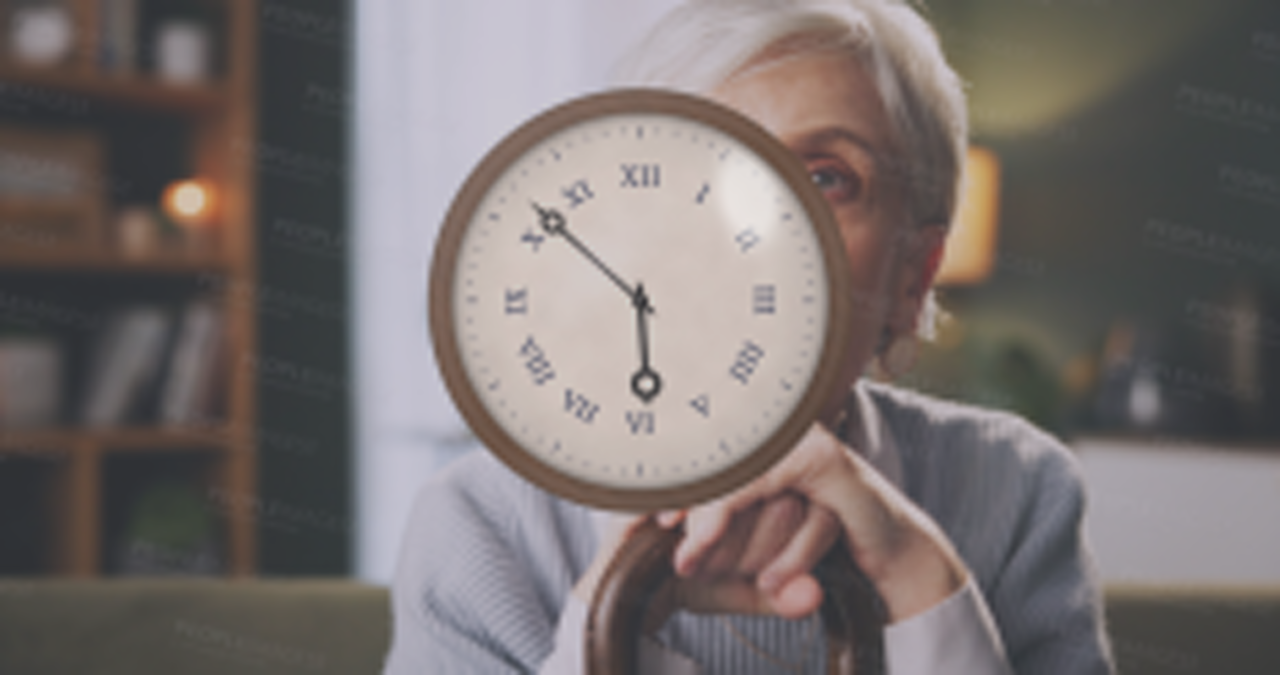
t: 5:52
